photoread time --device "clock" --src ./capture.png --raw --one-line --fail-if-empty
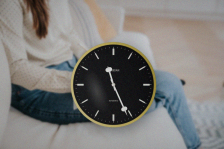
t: 11:26
